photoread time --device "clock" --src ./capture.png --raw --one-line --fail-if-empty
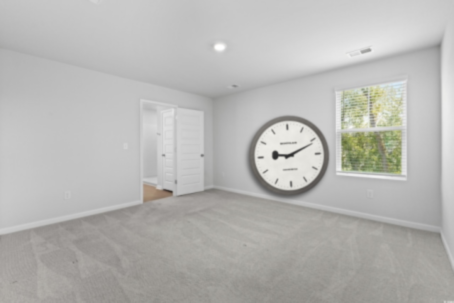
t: 9:11
